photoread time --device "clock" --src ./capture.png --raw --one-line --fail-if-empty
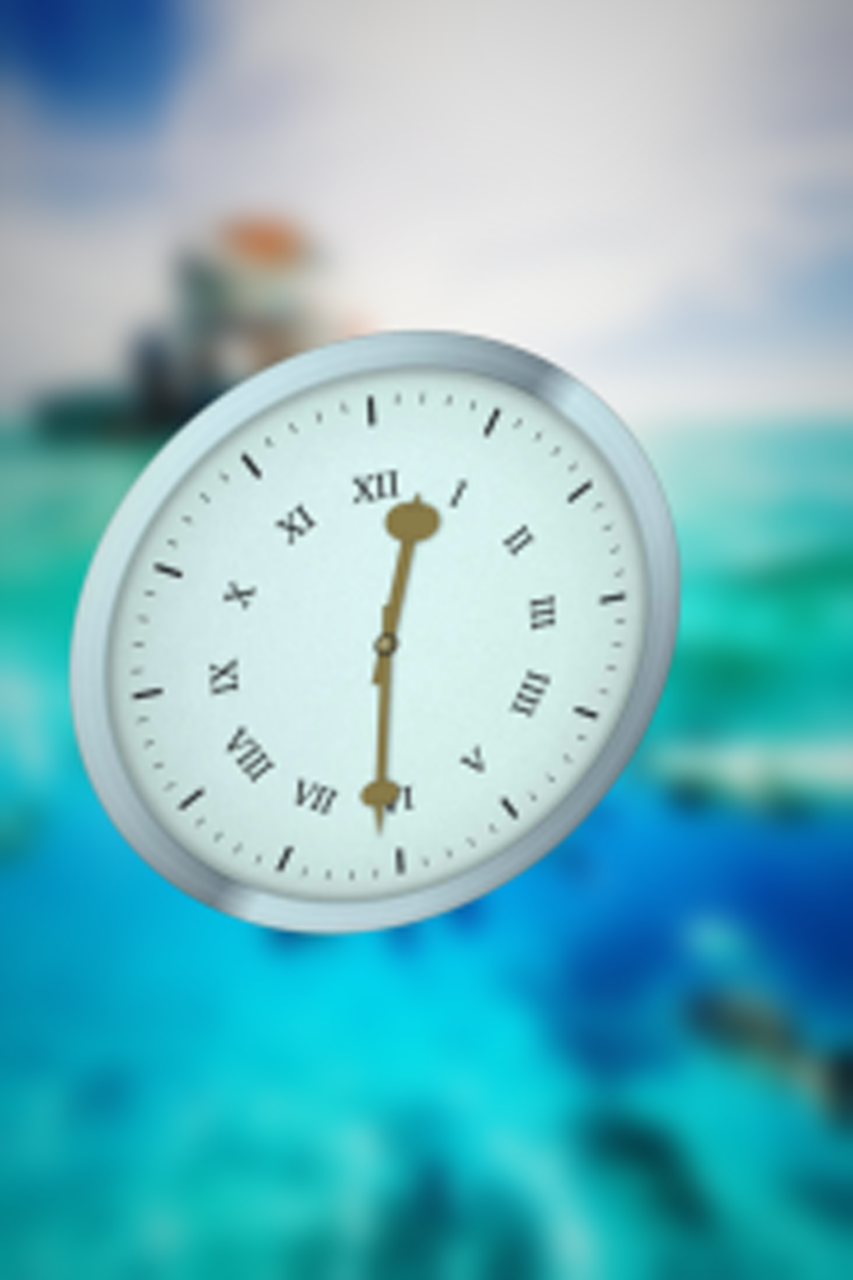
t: 12:31
